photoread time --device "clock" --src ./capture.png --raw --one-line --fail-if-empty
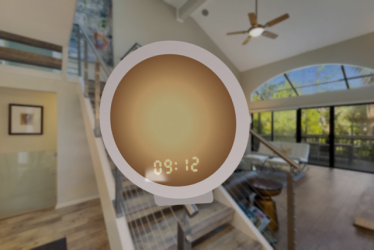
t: 9:12
